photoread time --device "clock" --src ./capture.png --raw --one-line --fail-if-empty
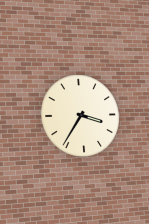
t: 3:36
